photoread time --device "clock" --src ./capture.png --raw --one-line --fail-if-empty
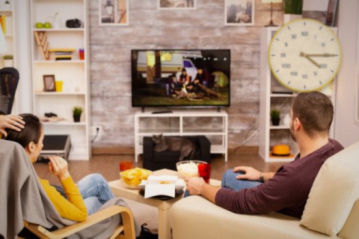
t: 4:15
